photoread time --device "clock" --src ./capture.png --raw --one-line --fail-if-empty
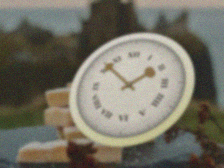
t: 1:52
